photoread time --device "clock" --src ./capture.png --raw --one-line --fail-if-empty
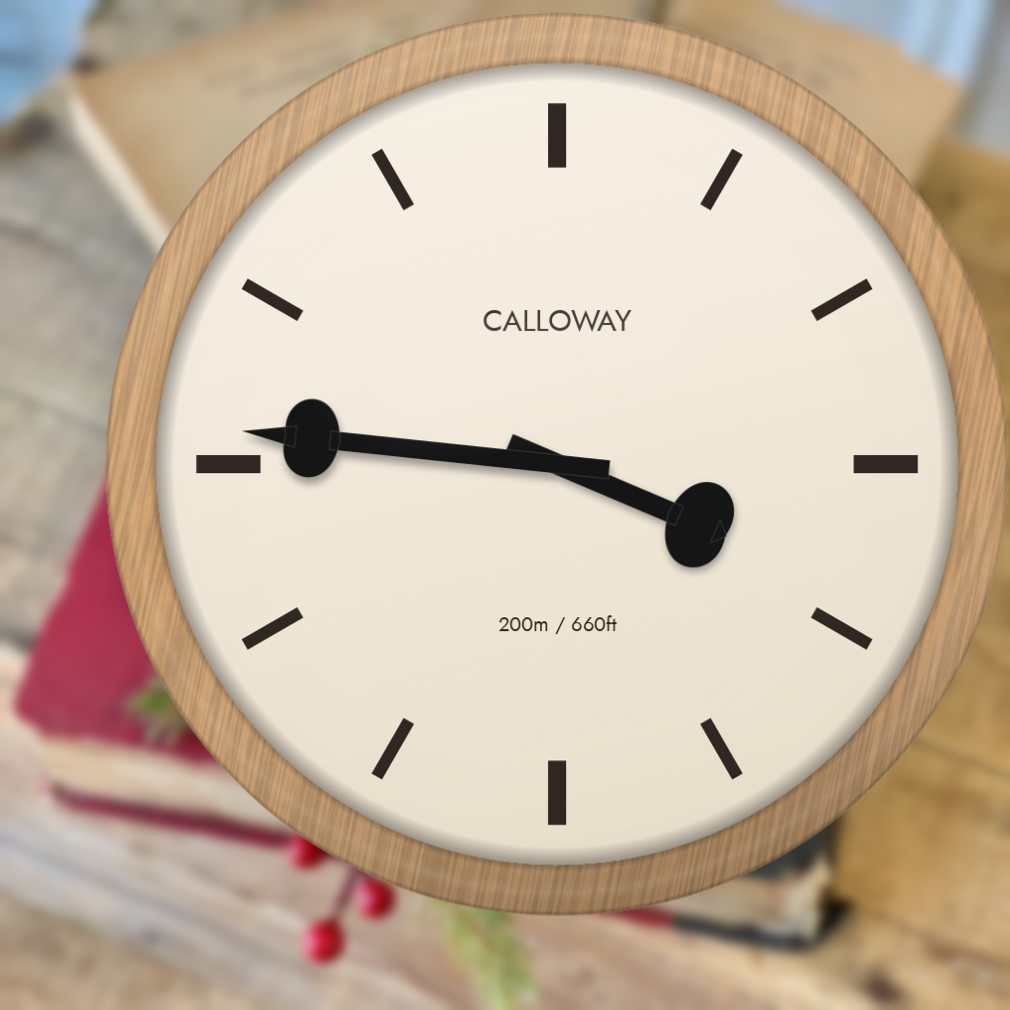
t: 3:46
